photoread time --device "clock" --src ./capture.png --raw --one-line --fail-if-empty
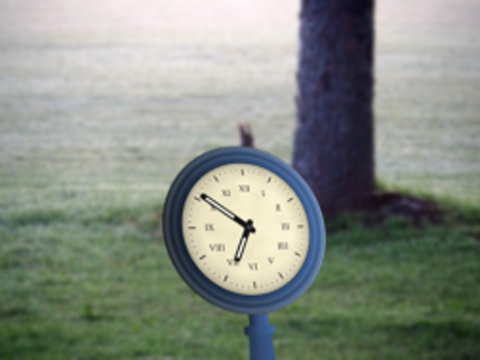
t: 6:51
